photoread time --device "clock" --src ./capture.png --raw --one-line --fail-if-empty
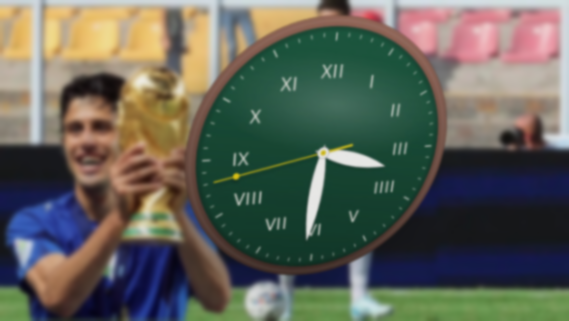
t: 3:30:43
